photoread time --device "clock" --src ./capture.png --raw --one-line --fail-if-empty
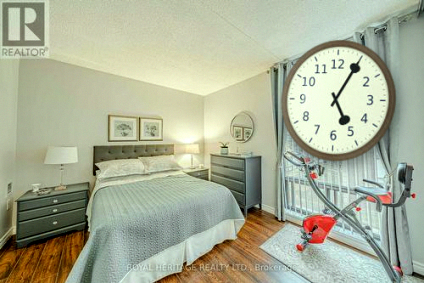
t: 5:05
